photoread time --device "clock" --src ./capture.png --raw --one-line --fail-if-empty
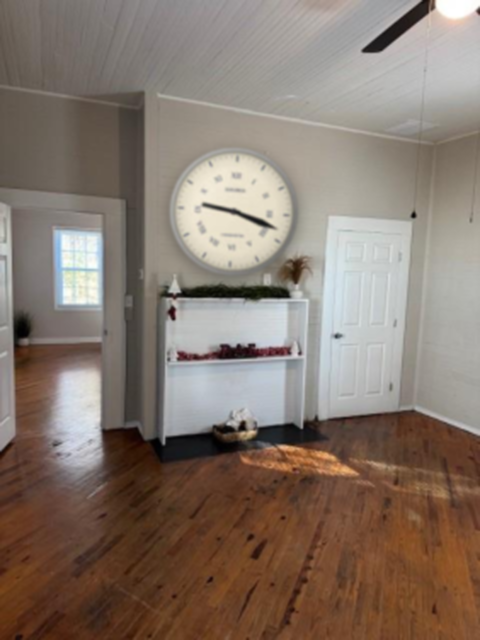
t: 9:18
